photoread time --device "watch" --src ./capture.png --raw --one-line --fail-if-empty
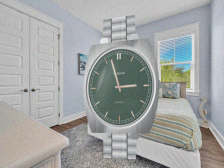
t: 2:57
